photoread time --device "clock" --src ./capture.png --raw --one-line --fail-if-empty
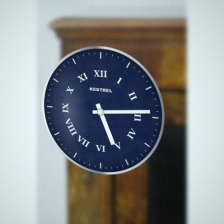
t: 5:14
